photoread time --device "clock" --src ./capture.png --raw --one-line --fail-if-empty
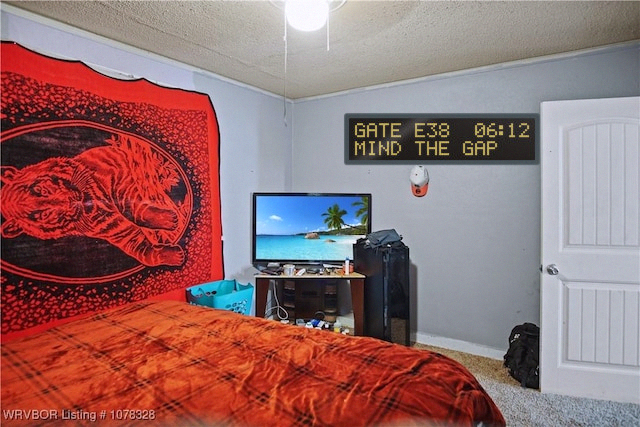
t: 6:12
